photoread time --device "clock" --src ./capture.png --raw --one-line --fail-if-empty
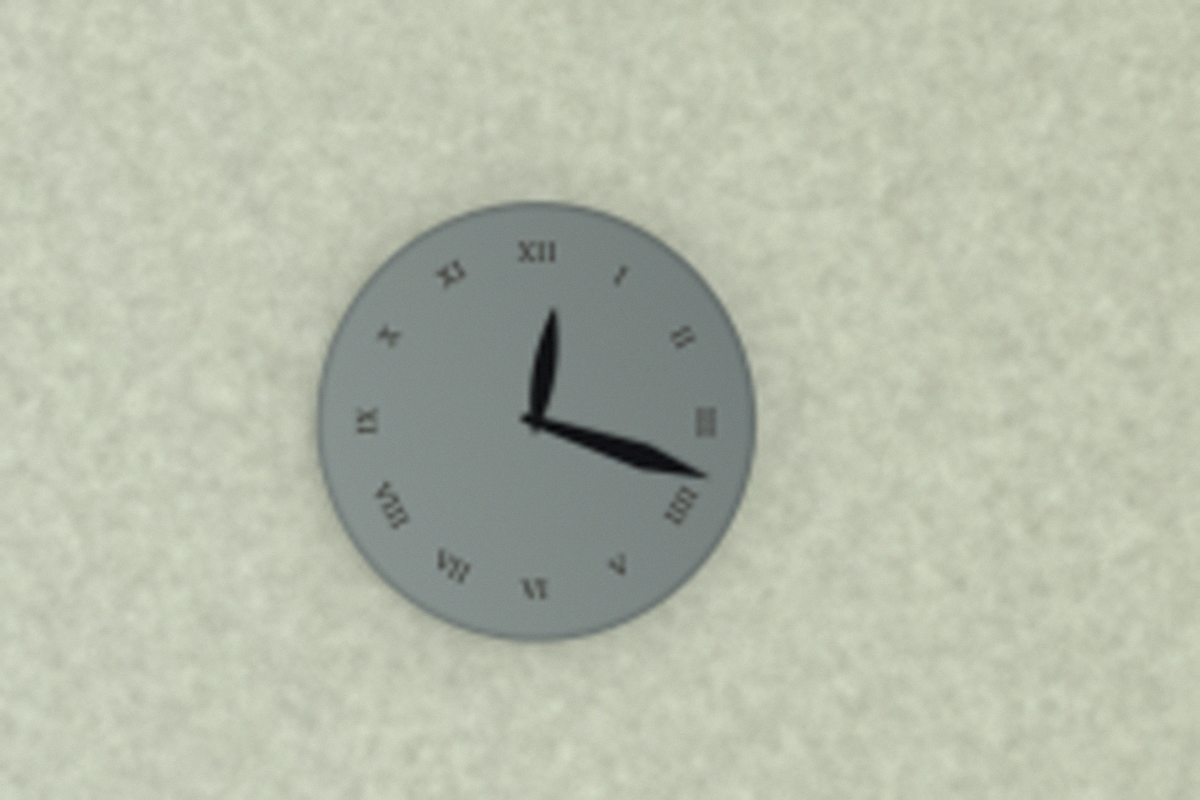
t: 12:18
